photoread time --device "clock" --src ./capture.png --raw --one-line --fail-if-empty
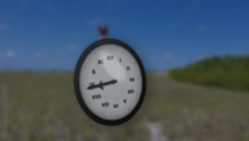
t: 8:44
